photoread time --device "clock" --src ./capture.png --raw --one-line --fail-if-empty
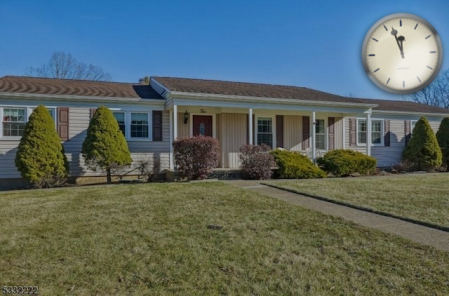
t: 11:57
